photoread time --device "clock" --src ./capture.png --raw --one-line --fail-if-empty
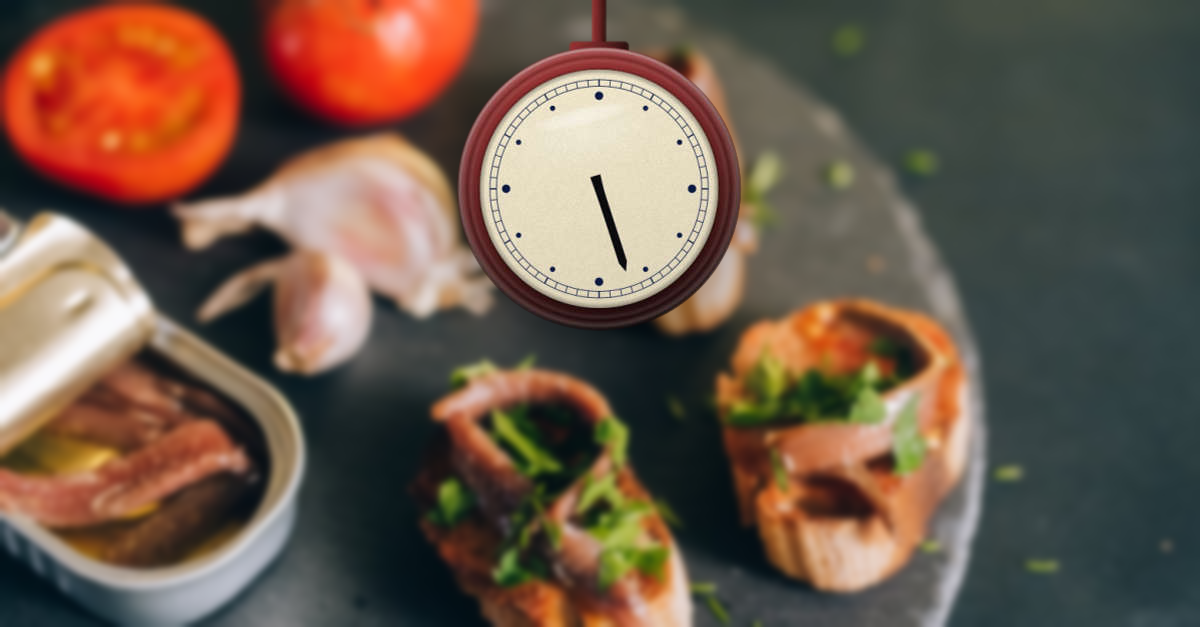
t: 5:27
